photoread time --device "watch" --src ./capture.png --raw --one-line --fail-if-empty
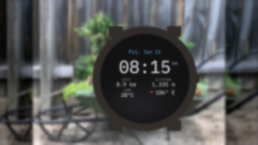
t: 8:15
